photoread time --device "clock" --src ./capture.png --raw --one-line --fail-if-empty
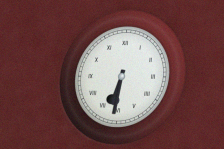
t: 6:31
